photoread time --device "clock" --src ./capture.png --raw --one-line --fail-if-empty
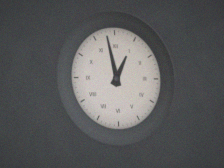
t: 12:58
